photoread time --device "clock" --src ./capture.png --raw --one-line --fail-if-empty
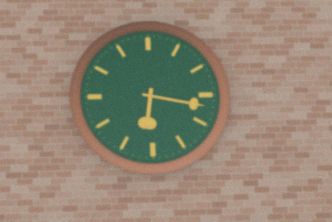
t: 6:17
